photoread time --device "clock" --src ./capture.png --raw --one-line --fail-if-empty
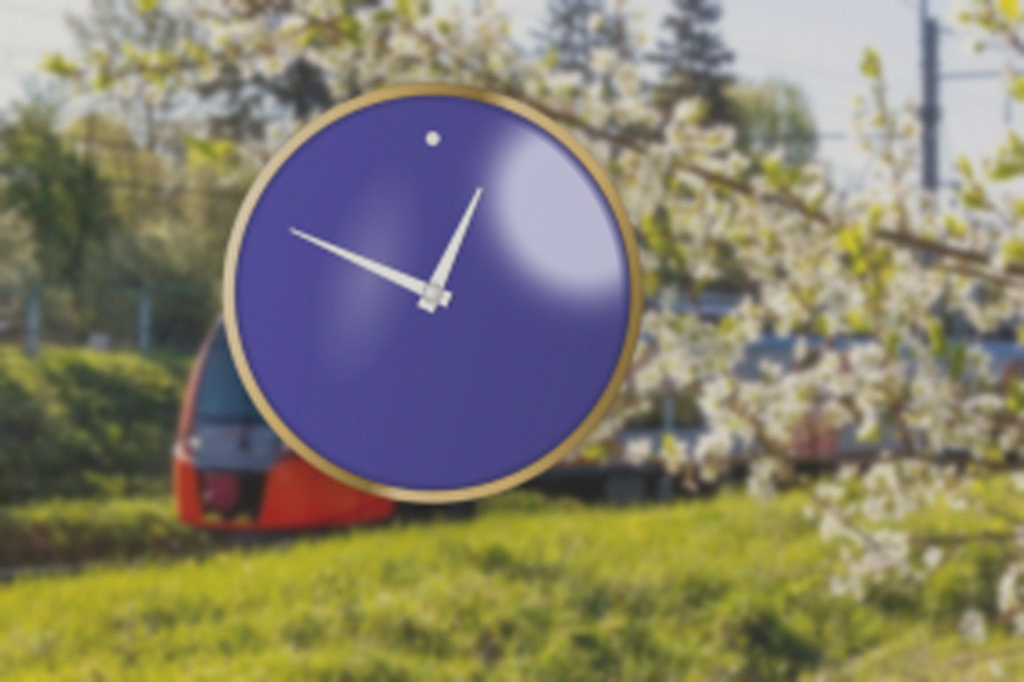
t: 12:49
